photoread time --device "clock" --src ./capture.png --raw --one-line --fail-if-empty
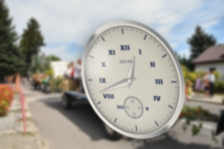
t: 12:42
